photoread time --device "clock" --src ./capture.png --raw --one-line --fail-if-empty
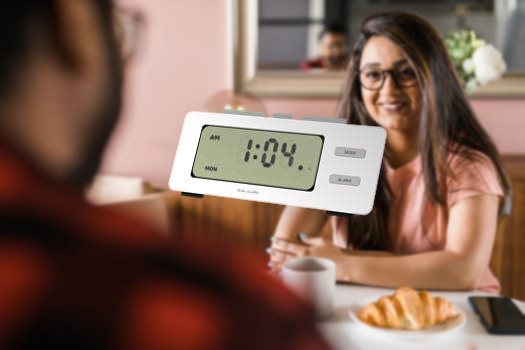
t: 1:04
